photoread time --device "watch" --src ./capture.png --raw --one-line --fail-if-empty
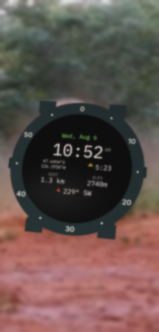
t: 10:52
